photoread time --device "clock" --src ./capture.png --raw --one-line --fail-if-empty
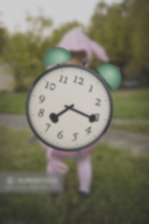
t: 7:16
